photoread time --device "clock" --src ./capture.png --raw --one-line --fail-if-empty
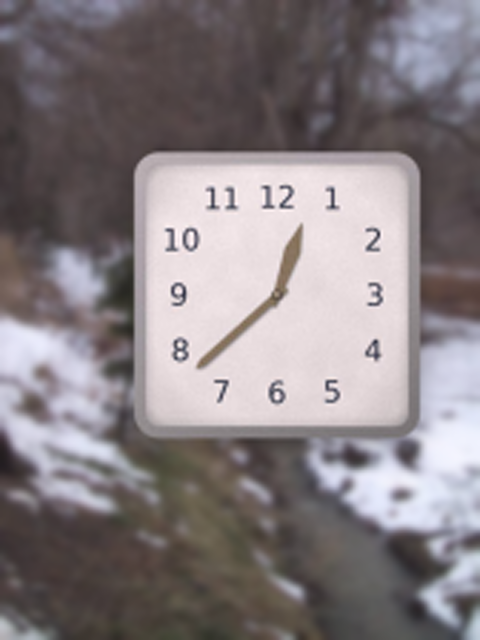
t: 12:38
